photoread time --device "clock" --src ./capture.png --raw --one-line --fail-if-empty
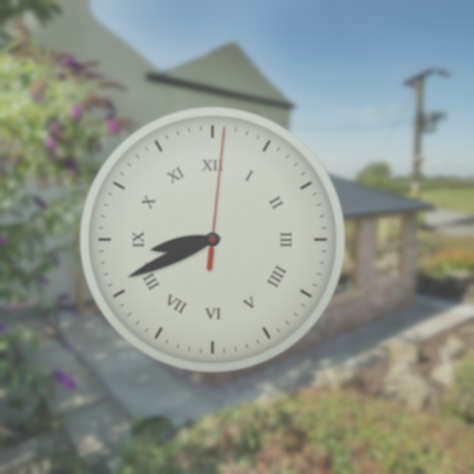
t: 8:41:01
